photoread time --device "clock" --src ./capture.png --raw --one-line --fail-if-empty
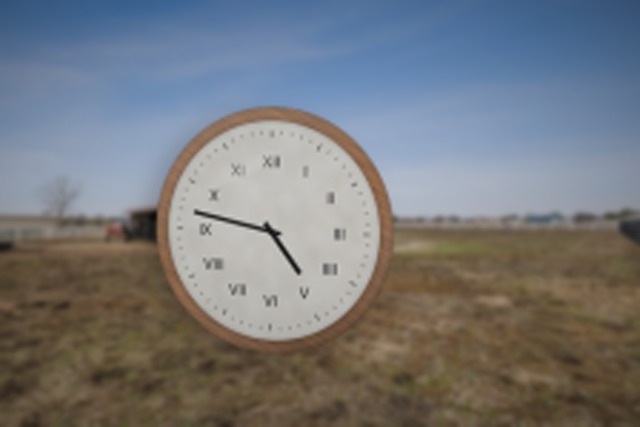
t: 4:47
